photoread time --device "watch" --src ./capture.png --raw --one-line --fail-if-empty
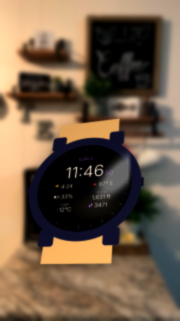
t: 11:46
